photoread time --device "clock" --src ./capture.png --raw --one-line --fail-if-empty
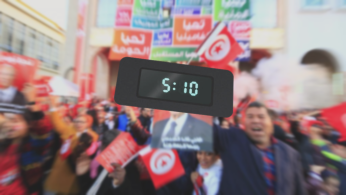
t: 5:10
